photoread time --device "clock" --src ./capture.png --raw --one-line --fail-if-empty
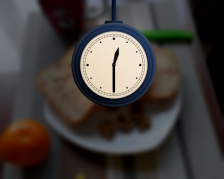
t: 12:30
